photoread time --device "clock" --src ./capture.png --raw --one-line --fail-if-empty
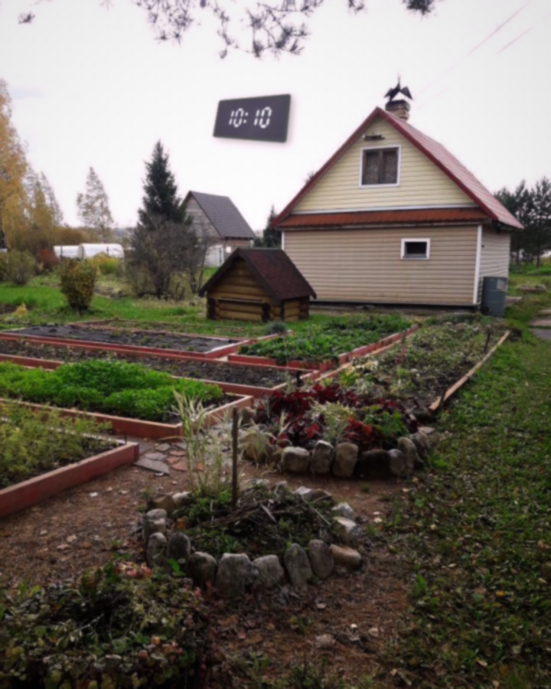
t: 10:10
